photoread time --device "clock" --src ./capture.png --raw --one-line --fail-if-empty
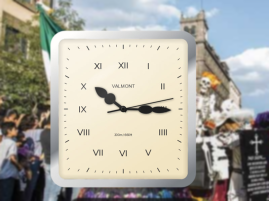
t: 10:15:13
